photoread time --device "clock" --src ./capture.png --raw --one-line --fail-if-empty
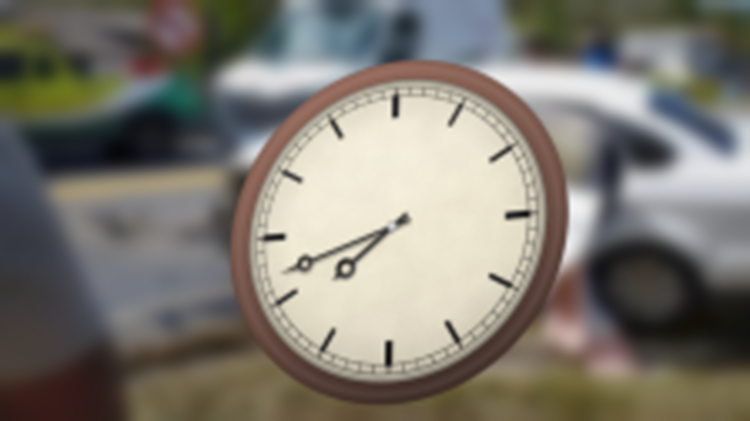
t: 7:42
